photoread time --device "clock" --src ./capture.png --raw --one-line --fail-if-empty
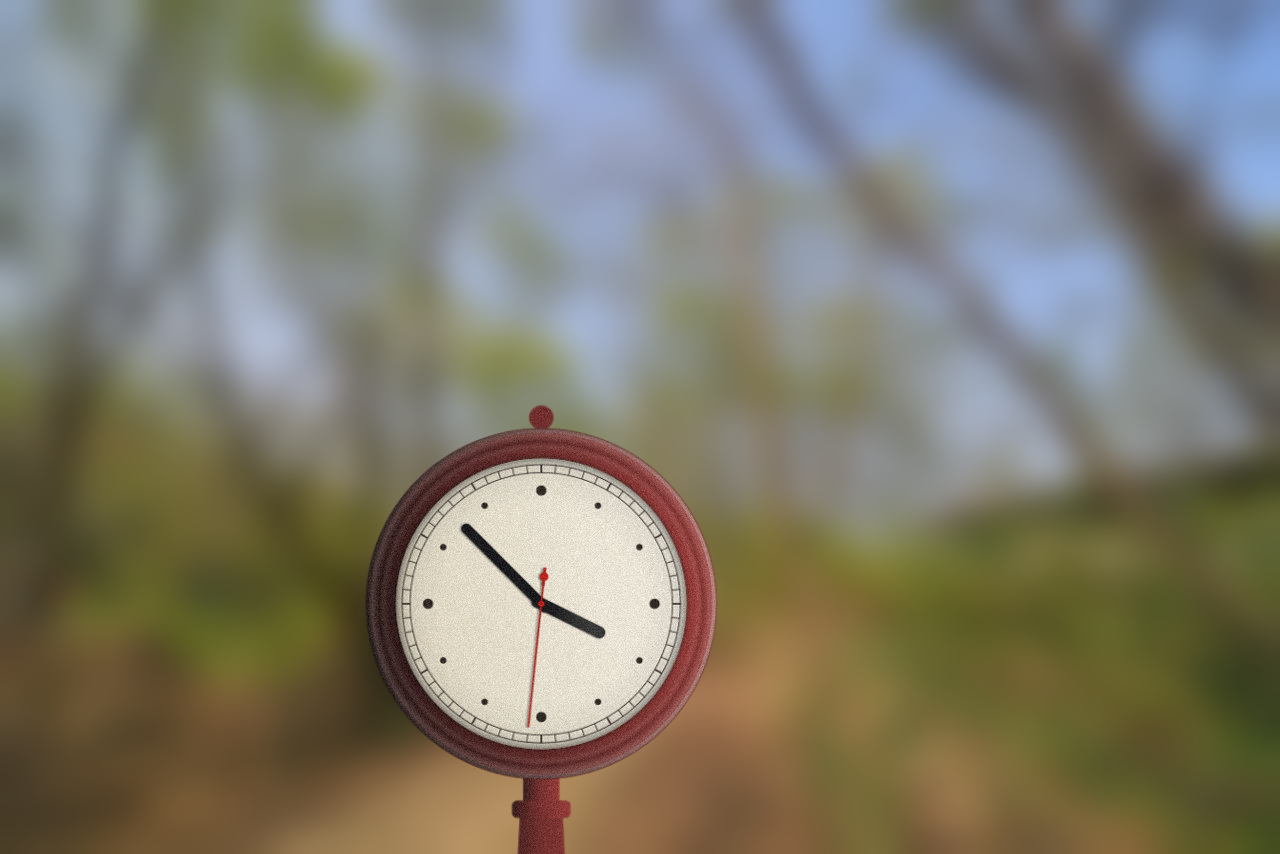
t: 3:52:31
